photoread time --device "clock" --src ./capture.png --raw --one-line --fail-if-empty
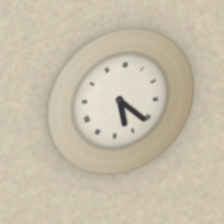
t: 5:21
